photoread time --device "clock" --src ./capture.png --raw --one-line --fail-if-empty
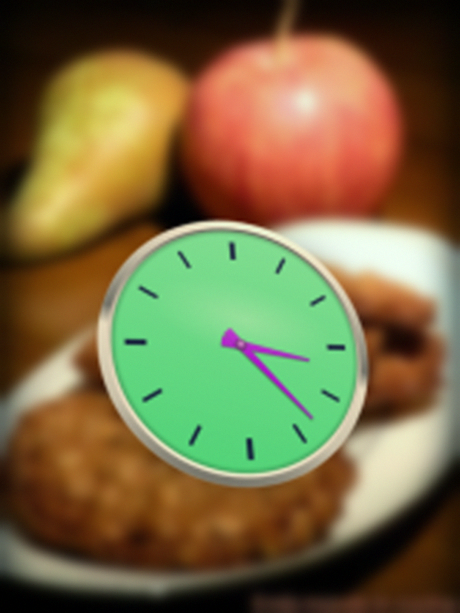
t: 3:23
